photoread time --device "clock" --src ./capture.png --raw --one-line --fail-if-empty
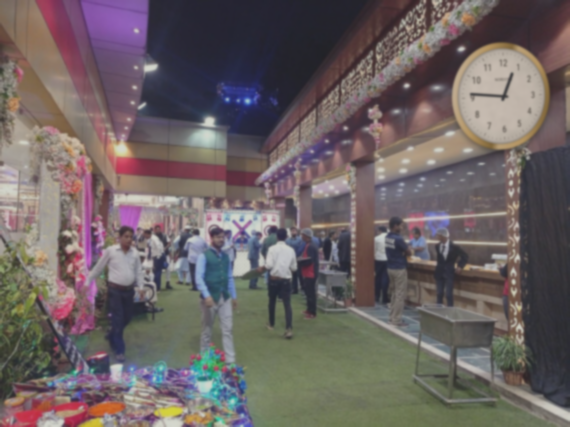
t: 12:46
